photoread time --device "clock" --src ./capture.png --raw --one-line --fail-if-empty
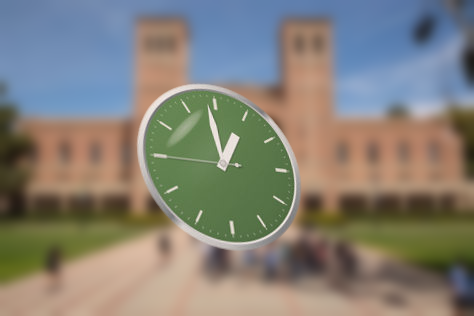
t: 12:58:45
